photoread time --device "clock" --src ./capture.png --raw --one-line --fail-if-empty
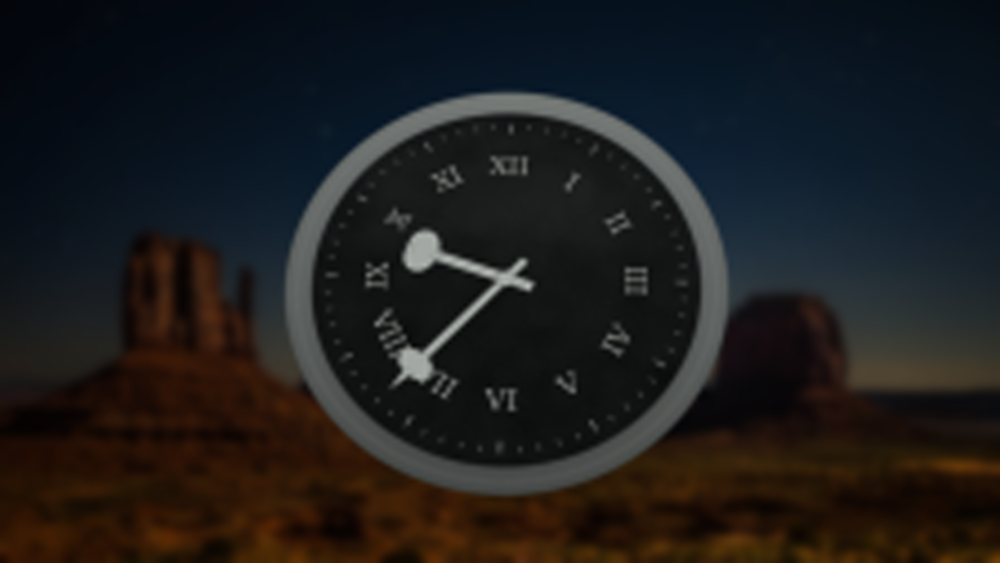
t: 9:37
